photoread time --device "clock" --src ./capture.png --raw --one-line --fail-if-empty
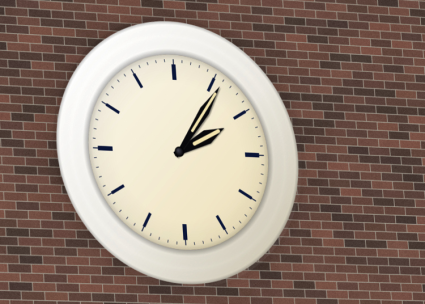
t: 2:06
